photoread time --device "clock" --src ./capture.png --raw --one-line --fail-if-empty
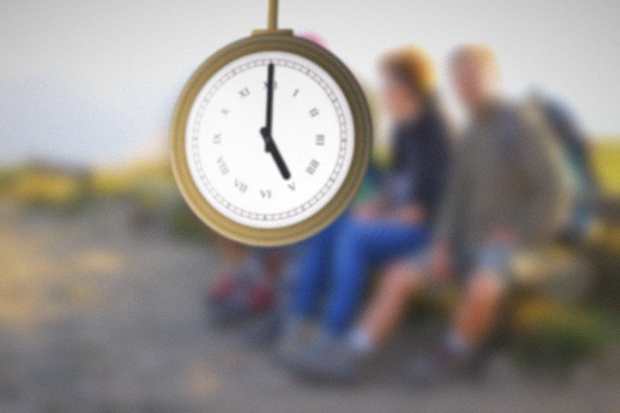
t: 5:00
